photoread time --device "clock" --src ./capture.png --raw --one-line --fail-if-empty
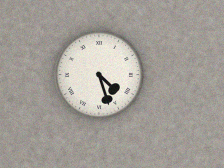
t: 4:27
